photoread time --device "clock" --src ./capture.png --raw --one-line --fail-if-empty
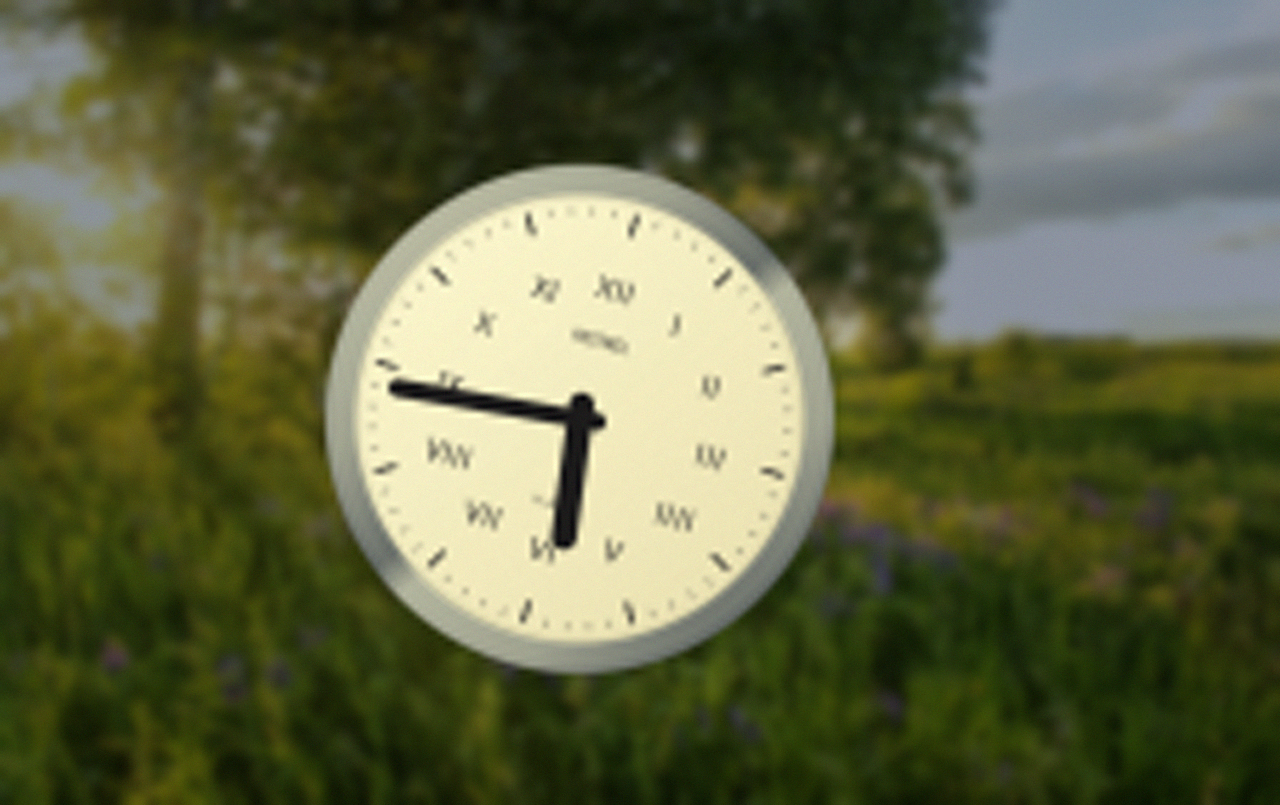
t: 5:44
